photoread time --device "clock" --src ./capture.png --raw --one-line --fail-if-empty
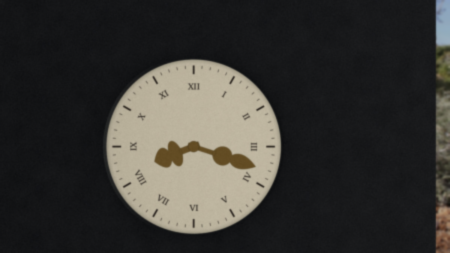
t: 8:18
